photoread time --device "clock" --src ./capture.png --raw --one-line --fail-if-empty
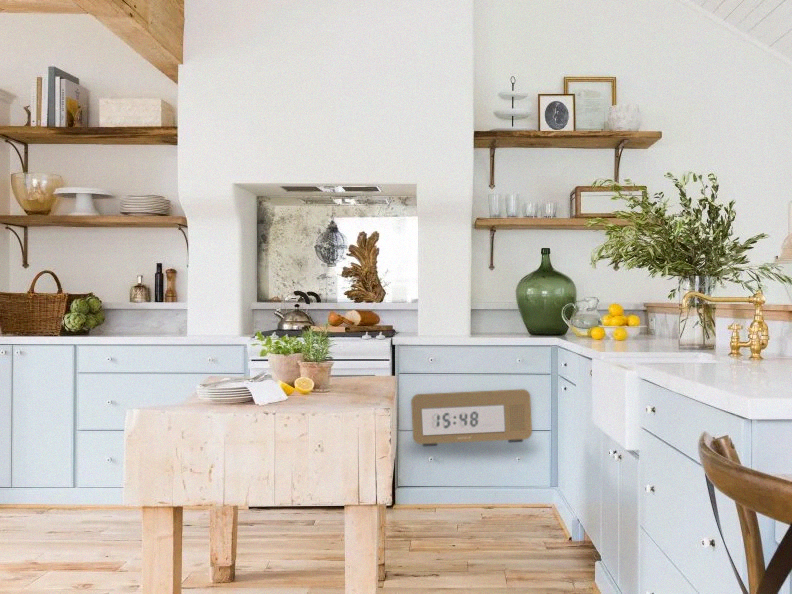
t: 15:48
